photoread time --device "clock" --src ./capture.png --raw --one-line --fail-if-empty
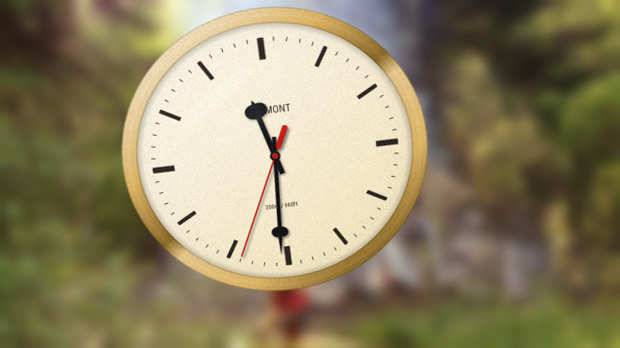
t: 11:30:34
